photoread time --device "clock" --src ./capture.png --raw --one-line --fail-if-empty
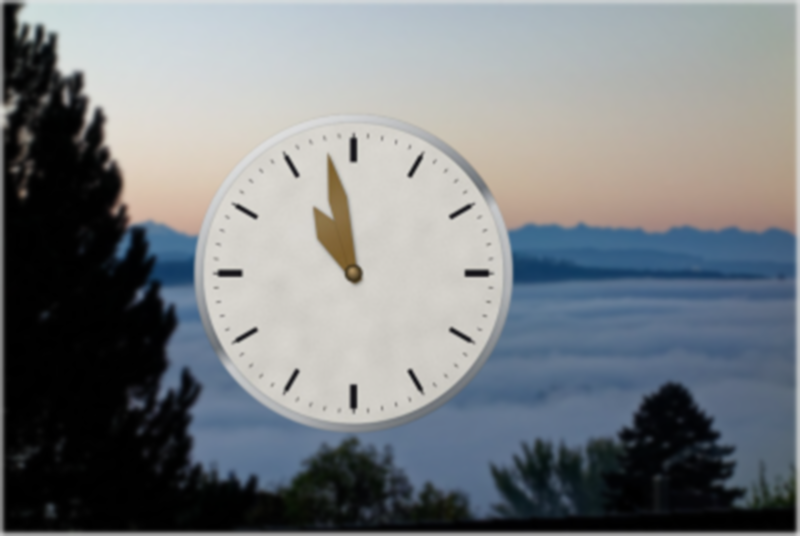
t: 10:58
